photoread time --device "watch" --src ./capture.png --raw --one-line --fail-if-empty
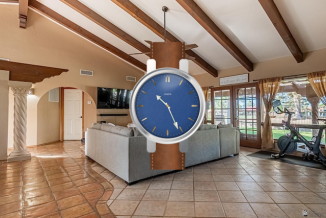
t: 10:26
